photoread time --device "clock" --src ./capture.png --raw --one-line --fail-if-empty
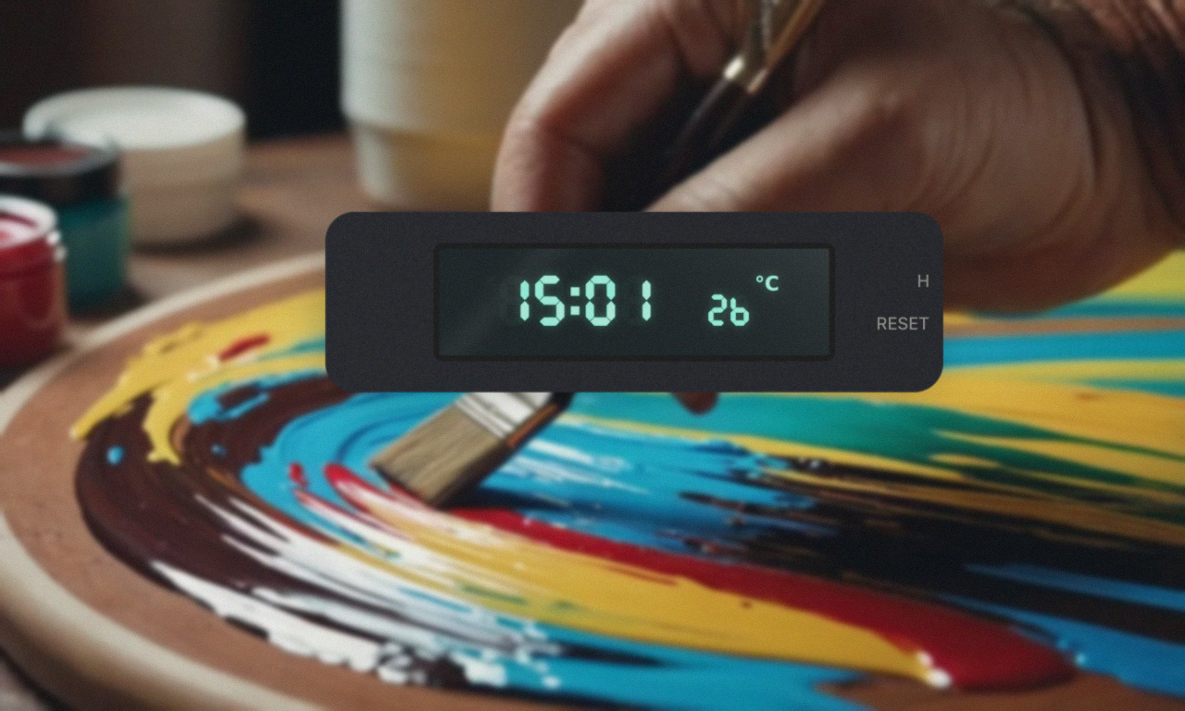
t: 15:01
